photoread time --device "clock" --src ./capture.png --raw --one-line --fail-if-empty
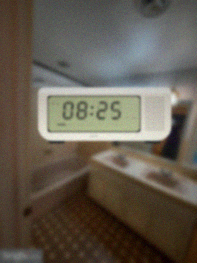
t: 8:25
